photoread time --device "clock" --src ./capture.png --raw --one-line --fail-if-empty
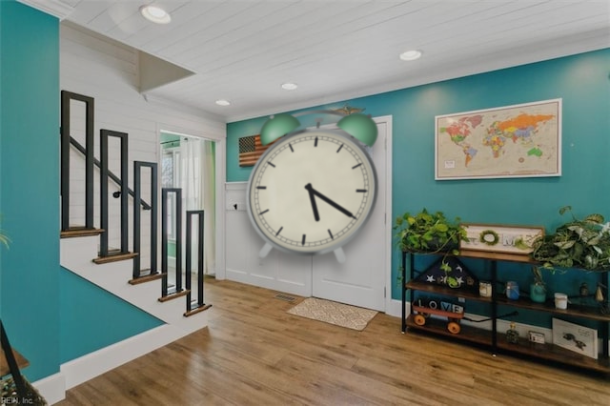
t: 5:20
